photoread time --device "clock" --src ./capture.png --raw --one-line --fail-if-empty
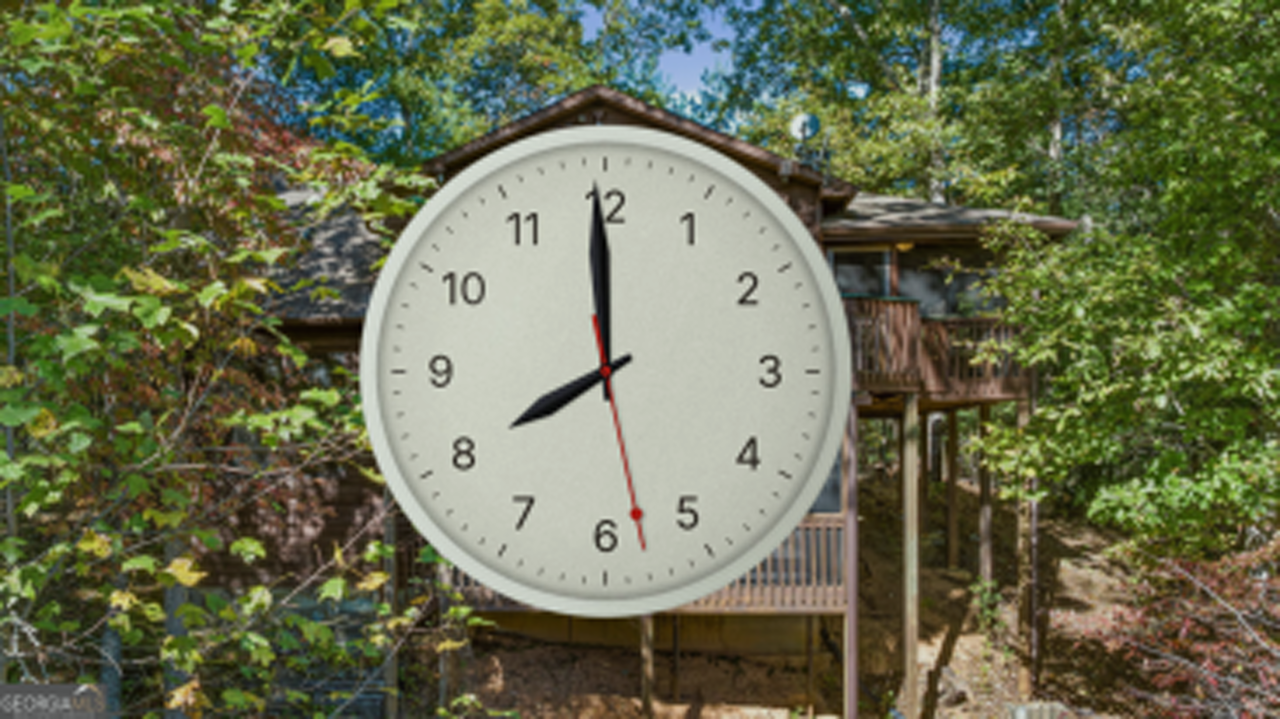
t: 7:59:28
